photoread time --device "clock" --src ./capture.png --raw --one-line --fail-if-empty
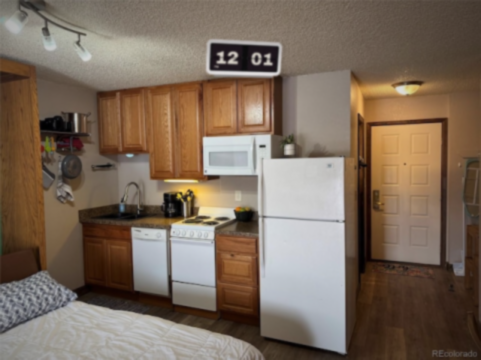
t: 12:01
